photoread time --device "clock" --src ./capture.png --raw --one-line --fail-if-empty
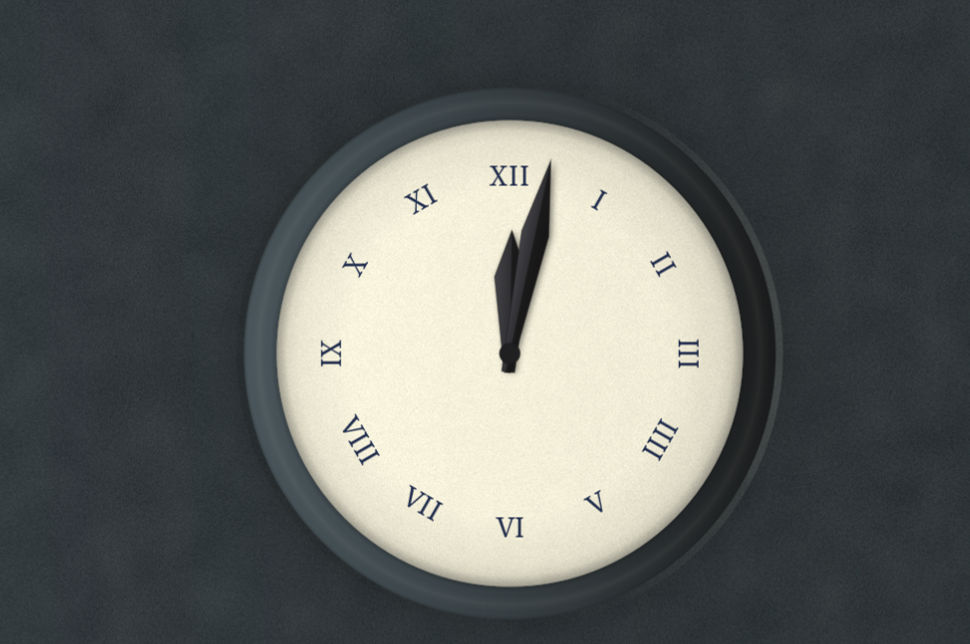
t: 12:02
